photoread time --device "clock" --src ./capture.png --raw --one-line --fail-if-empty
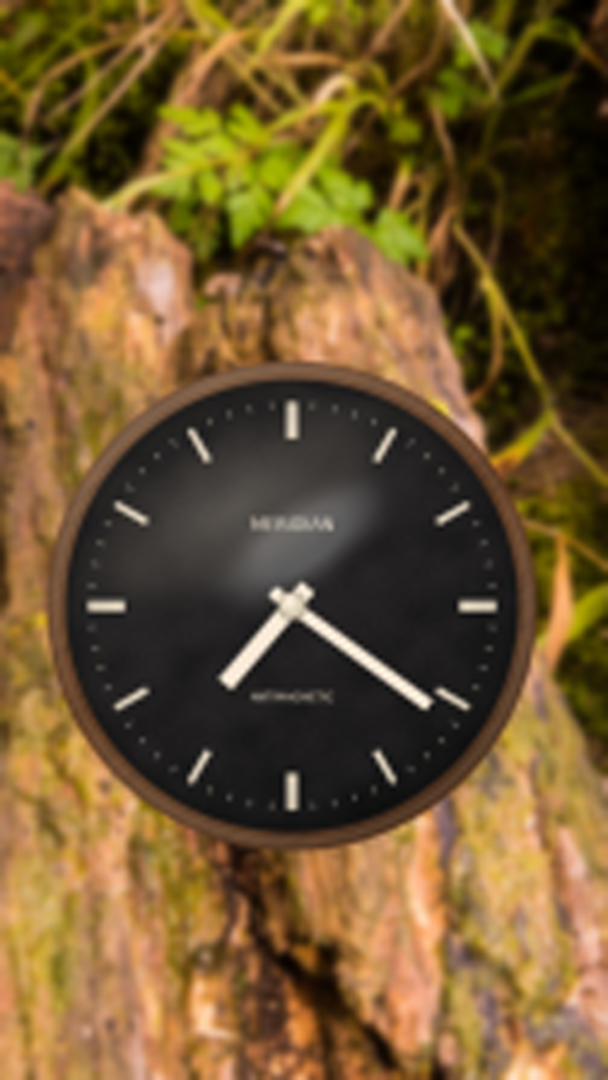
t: 7:21
